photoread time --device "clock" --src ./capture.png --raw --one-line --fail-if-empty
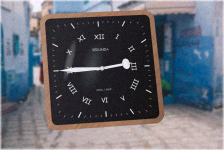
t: 2:45
